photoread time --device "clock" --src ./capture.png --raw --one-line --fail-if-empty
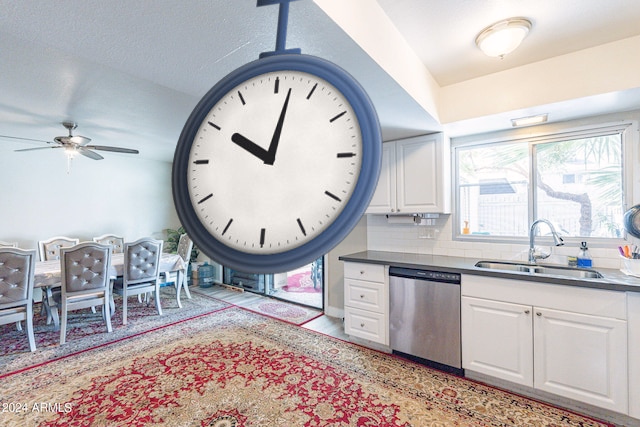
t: 10:02
